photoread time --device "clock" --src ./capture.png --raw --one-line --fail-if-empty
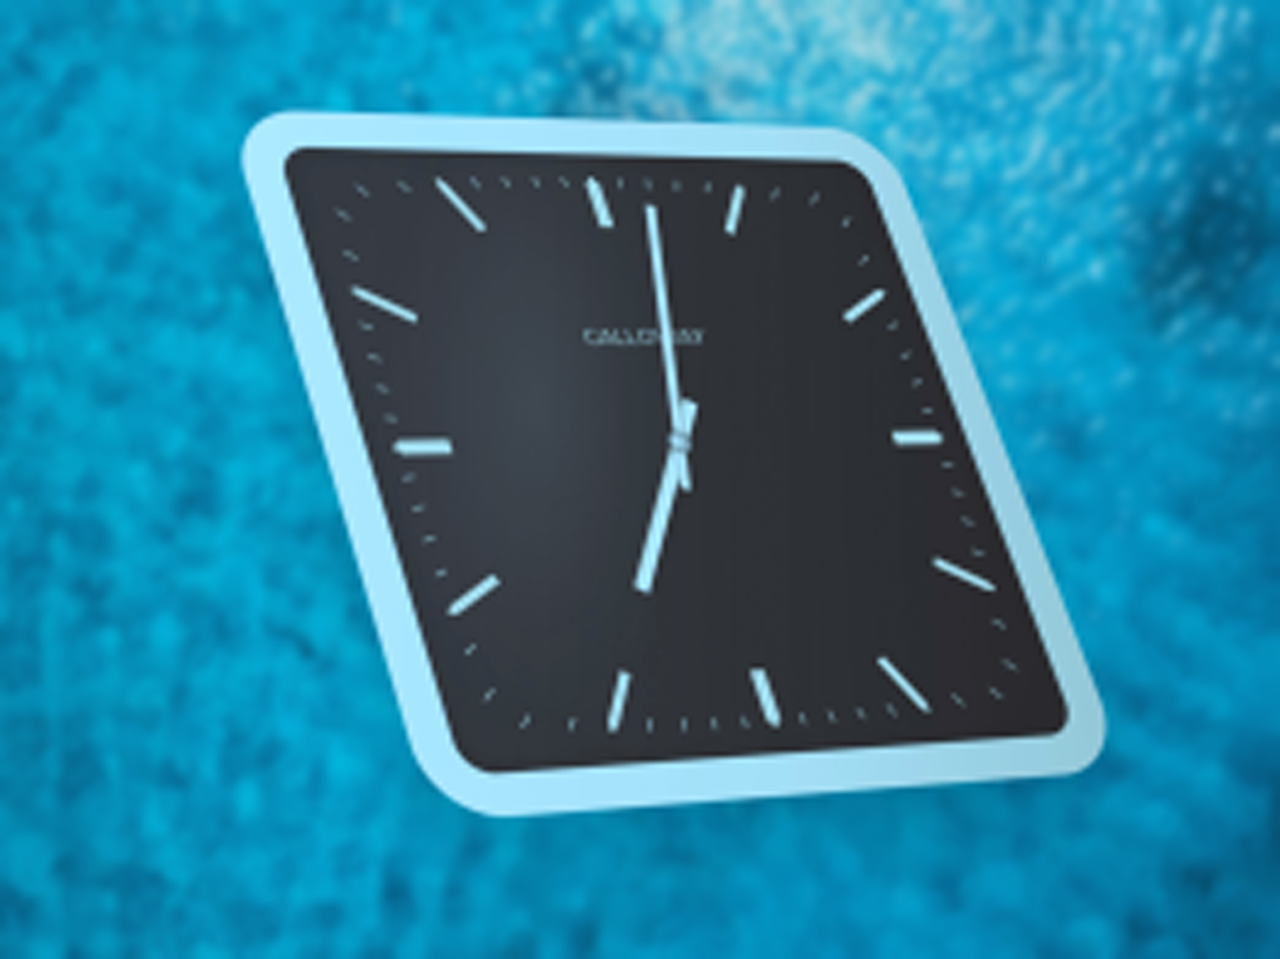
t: 7:02
